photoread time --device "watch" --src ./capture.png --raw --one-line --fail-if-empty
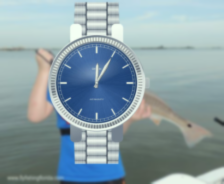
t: 12:05
